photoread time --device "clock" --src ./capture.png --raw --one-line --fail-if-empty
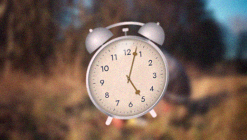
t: 5:03
